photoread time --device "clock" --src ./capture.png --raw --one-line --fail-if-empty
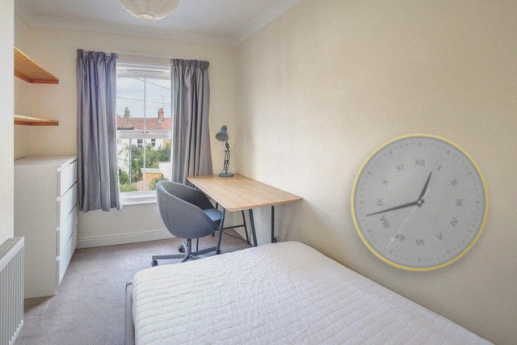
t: 12:42:36
